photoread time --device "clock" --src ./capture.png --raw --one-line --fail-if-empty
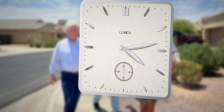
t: 4:13
